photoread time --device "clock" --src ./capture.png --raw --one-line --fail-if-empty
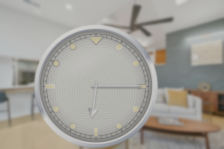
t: 6:15
